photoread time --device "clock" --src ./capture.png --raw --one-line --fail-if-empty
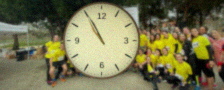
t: 10:55
